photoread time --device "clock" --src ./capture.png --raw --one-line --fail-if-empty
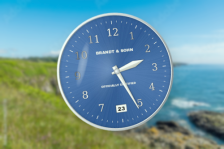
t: 2:26
